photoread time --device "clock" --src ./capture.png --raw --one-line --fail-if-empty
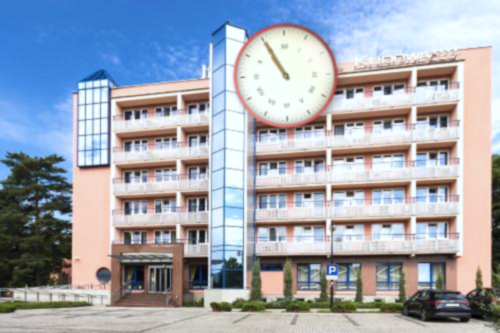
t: 10:55
